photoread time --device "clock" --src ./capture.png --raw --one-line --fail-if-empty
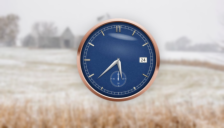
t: 5:38
